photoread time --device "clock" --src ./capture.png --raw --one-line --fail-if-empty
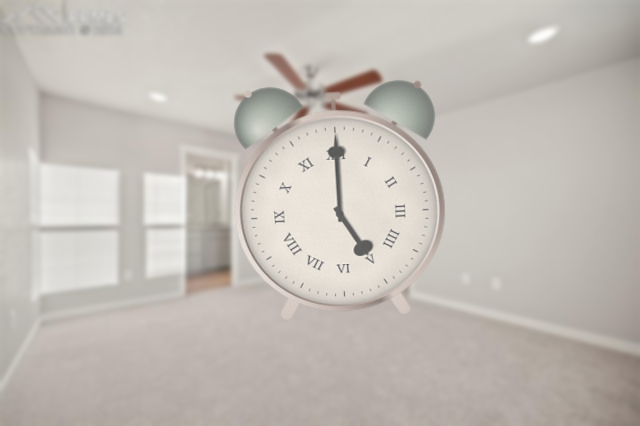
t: 5:00
